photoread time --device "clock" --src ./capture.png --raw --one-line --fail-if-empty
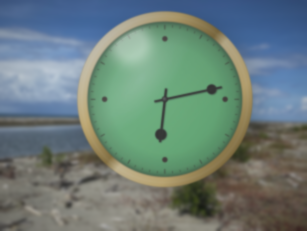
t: 6:13
